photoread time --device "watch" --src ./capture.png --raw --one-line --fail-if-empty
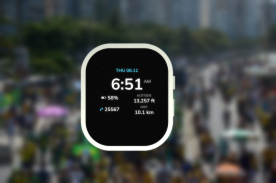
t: 6:51
